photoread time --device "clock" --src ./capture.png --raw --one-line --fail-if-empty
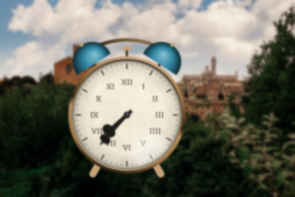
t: 7:37
